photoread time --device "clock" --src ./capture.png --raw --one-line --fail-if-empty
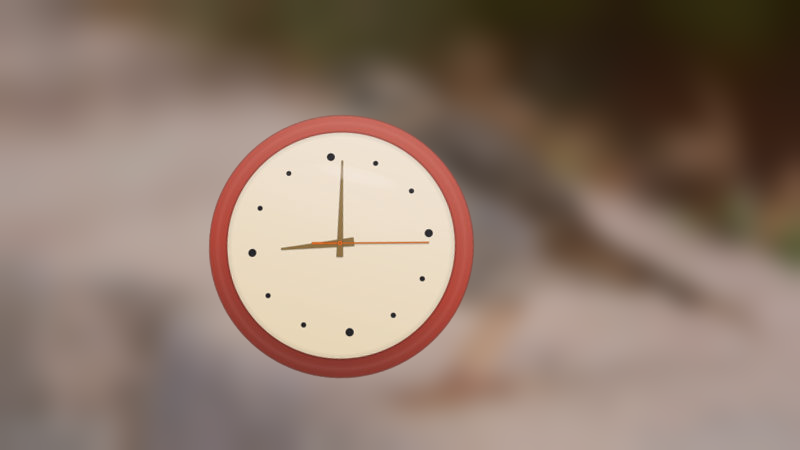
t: 9:01:16
